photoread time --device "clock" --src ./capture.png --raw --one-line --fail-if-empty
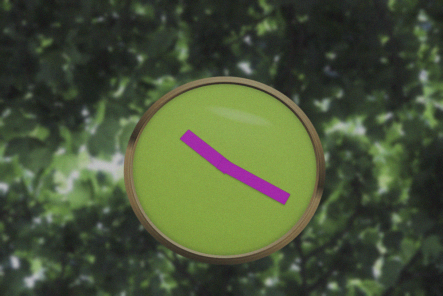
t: 10:20
